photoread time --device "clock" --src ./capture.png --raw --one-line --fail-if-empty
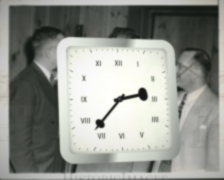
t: 2:37
